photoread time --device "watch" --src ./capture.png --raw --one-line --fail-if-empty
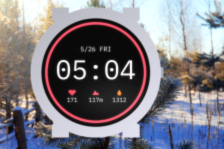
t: 5:04
